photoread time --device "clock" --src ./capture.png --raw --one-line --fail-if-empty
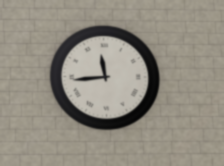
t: 11:44
